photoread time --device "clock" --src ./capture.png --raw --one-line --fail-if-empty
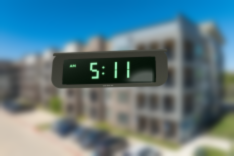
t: 5:11
